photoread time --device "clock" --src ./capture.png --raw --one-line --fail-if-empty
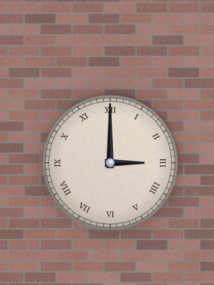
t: 3:00
